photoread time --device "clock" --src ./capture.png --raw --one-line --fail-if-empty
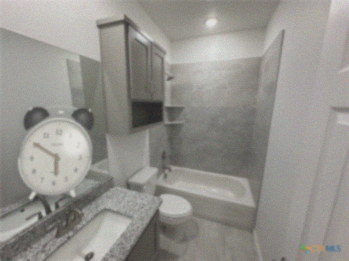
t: 5:50
